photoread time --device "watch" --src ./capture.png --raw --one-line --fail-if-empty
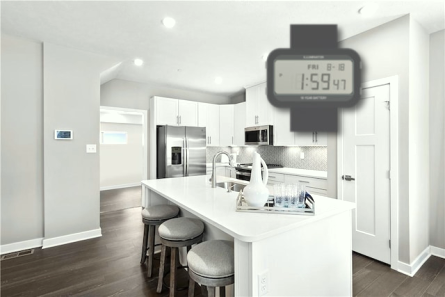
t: 1:59:47
